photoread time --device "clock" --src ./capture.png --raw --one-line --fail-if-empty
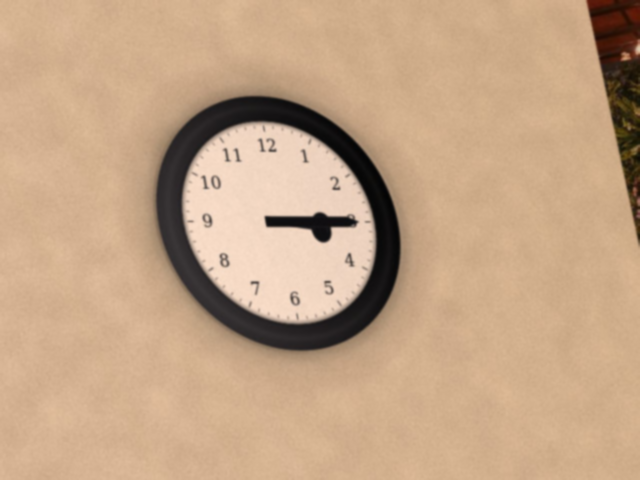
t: 3:15
